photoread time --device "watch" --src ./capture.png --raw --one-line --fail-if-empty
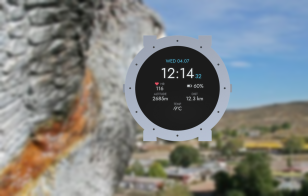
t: 12:14
